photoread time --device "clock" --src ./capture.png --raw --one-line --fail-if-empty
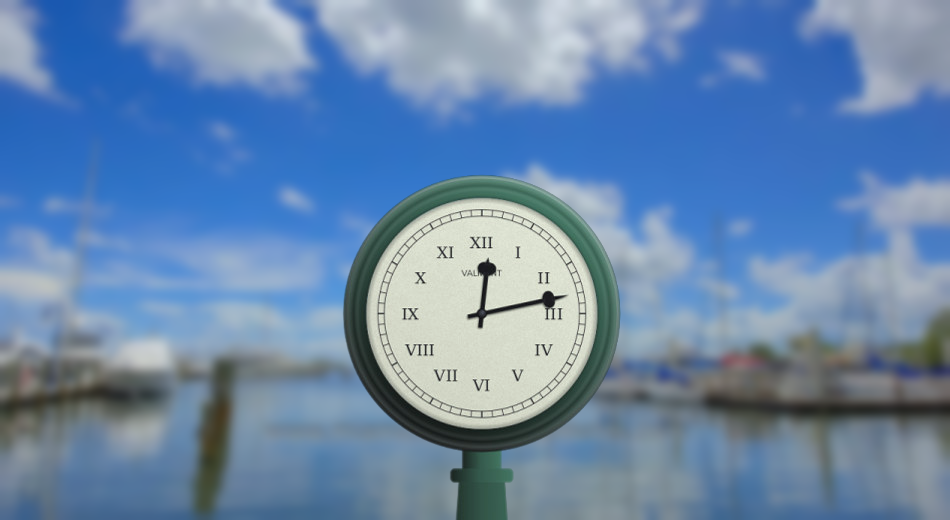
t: 12:13
